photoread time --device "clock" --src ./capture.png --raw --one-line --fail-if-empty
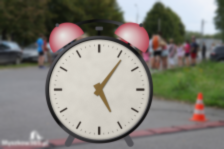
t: 5:06
